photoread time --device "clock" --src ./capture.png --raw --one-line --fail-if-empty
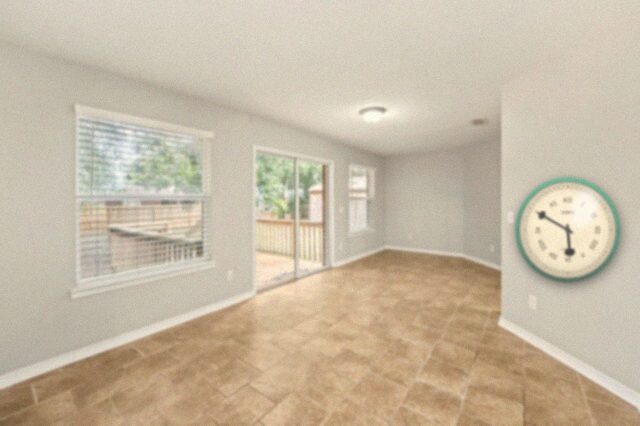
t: 5:50
